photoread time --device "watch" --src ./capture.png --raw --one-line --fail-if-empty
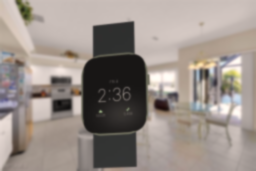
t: 2:36
